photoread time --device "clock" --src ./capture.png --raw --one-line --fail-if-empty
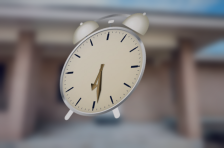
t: 6:29
